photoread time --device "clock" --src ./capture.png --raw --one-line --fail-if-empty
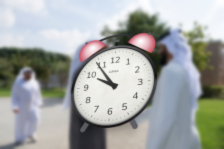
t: 9:54
